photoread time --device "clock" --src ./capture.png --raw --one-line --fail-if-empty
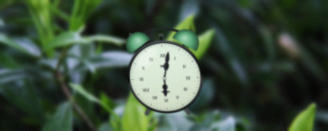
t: 6:02
